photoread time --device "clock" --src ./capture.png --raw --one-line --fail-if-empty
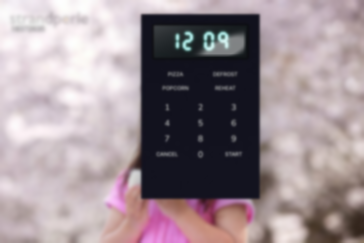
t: 12:09
